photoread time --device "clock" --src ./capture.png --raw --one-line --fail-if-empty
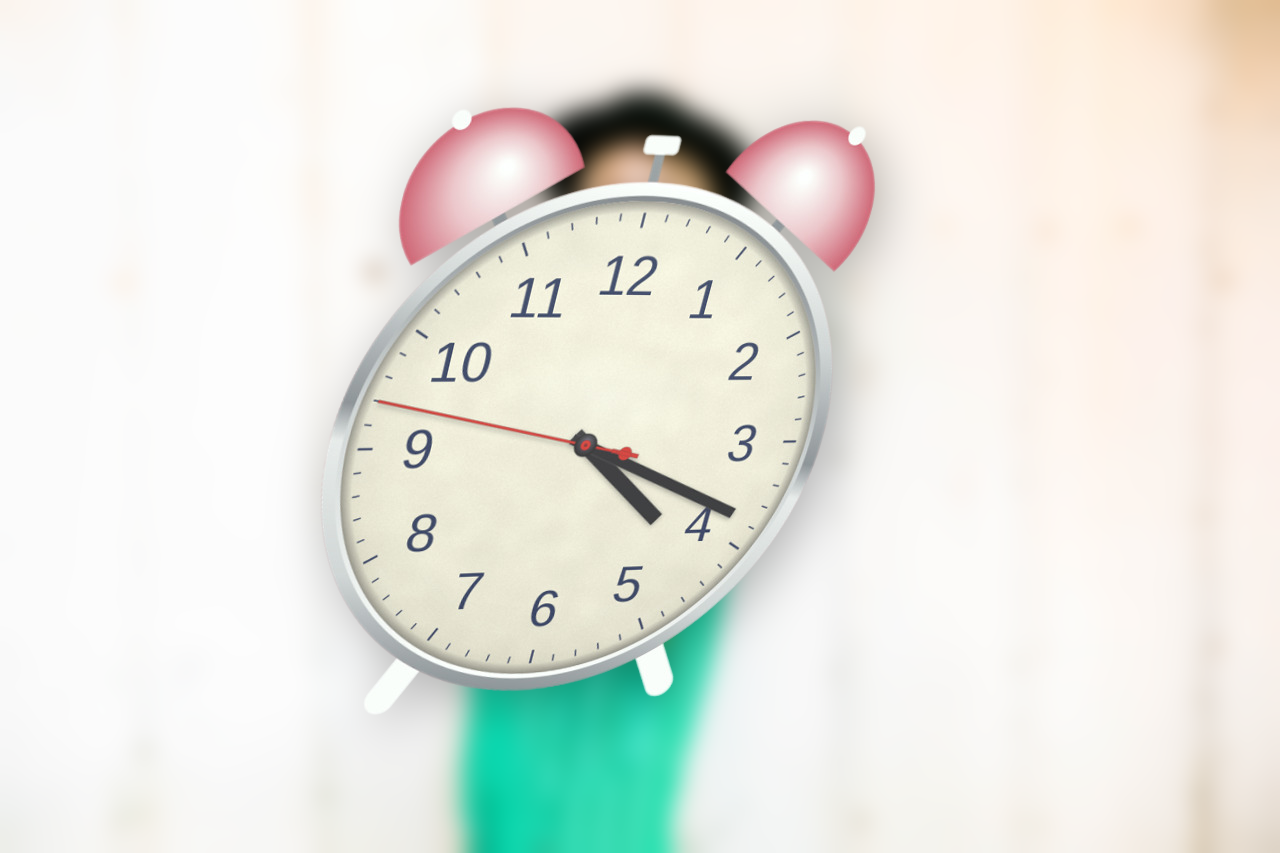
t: 4:18:47
